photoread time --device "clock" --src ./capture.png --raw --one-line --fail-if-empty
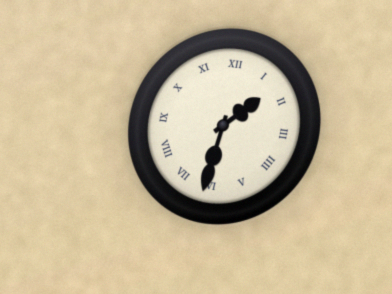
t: 1:31
